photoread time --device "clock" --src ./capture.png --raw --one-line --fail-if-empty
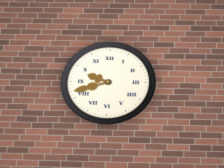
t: 9:42
